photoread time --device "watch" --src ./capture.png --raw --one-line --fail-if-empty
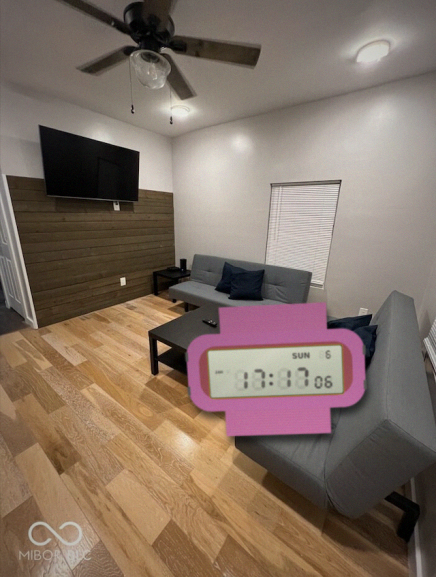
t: 17:17:06
